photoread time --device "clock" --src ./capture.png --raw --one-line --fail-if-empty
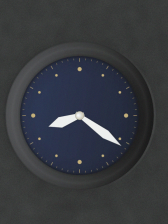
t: 8:21
